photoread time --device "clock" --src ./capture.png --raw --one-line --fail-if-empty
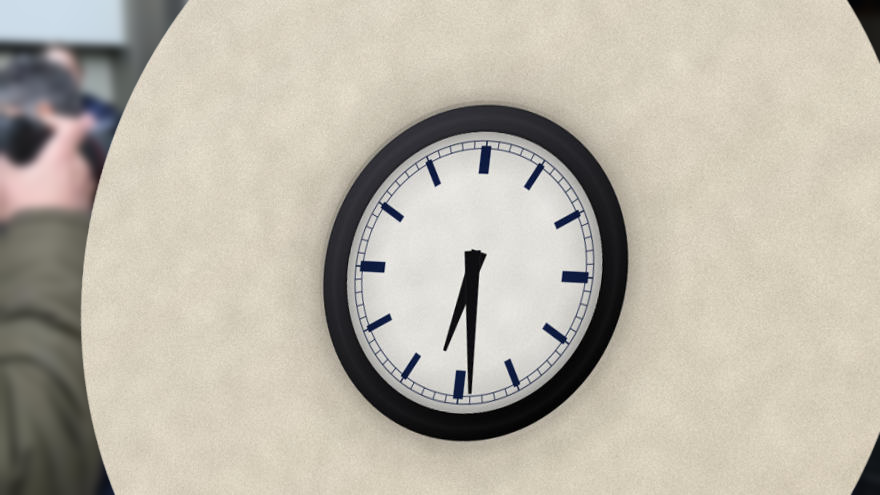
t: 6:29
